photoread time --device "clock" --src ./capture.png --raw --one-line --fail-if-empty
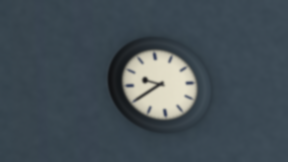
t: 9:40
